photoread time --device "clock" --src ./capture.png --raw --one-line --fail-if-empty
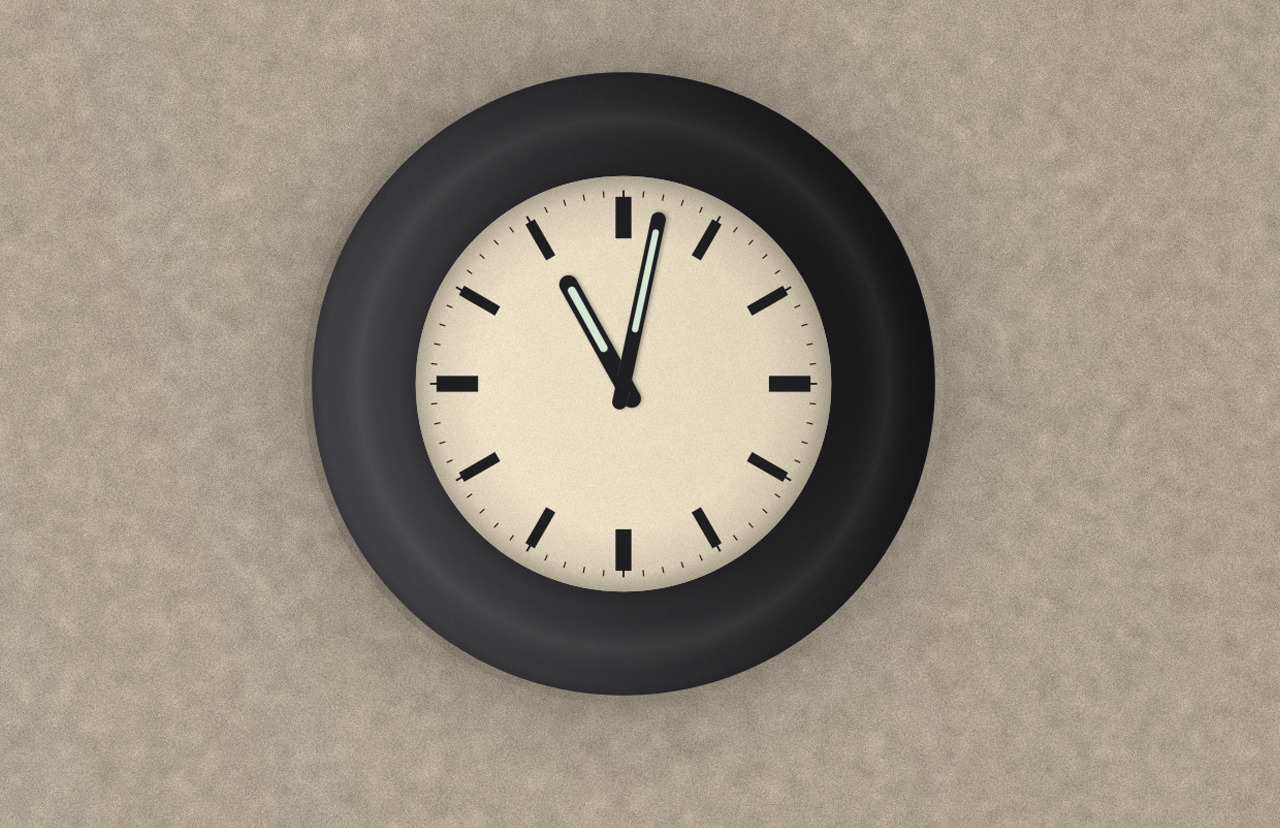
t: 11:02
